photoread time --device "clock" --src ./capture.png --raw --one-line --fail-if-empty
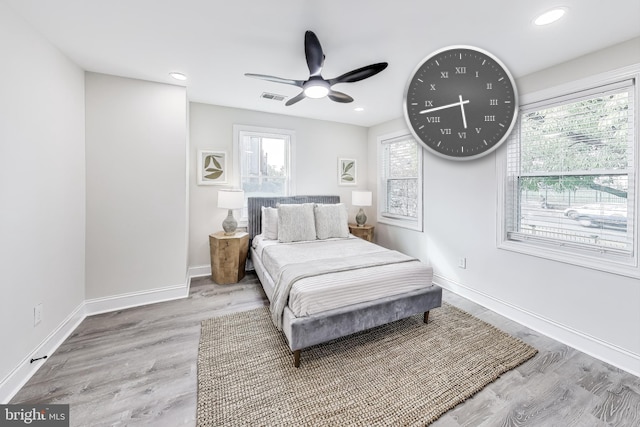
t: 5:43
